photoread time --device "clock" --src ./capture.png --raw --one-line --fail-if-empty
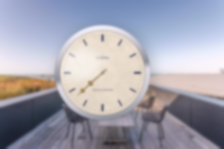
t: 7:38
